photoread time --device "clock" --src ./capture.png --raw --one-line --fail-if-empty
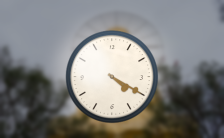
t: 4:20
